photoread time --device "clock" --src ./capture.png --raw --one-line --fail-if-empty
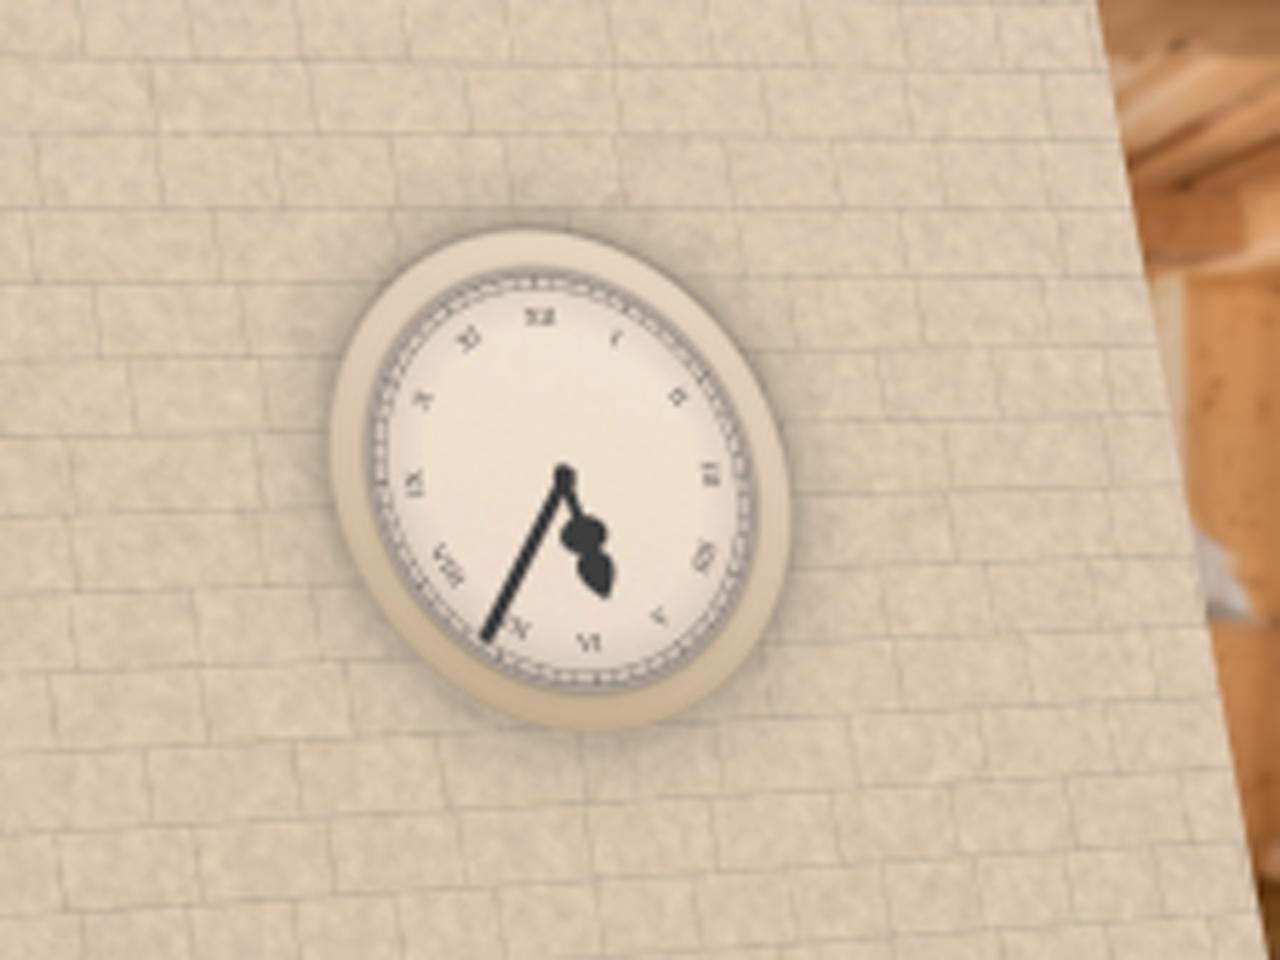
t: 5:36
